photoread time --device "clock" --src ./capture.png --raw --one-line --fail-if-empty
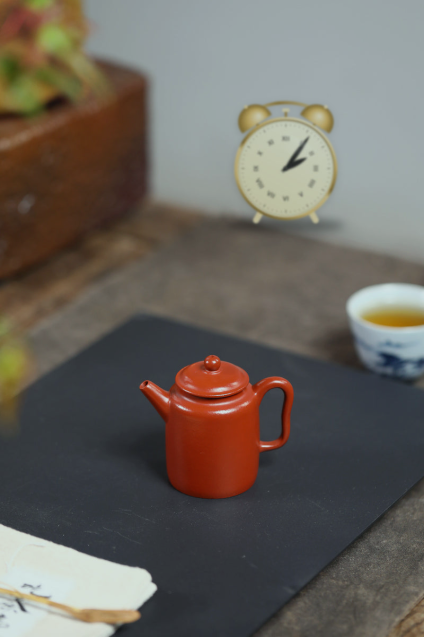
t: 2:06
